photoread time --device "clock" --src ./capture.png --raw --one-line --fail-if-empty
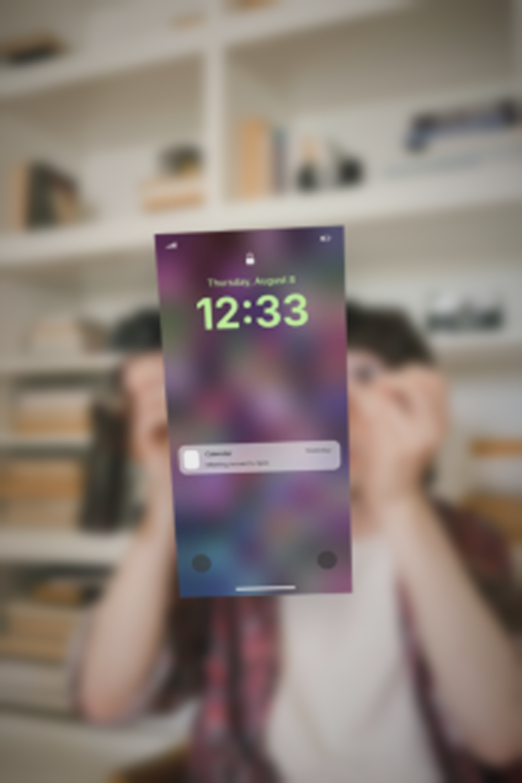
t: 12:33
